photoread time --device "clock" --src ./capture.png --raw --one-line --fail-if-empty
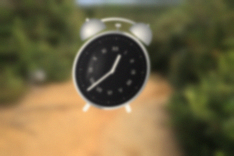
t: 12:38
